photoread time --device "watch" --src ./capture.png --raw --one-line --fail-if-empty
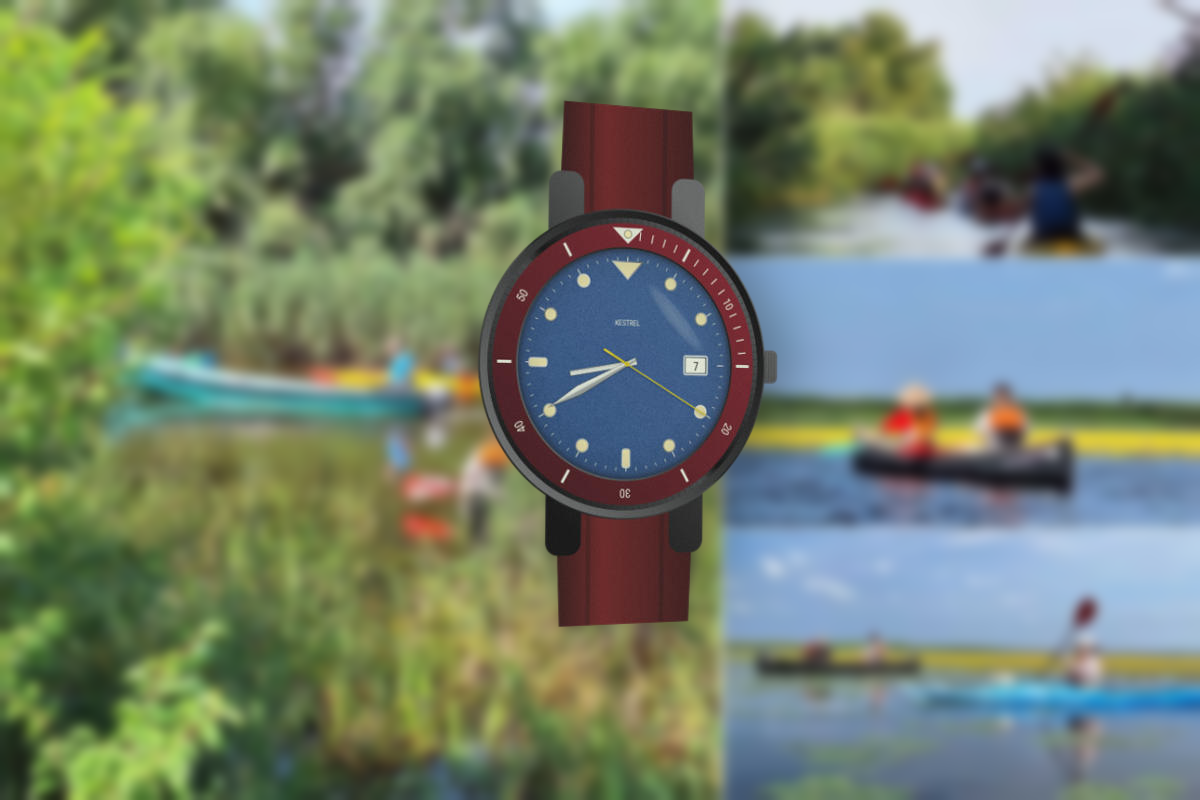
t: 8:40:20
